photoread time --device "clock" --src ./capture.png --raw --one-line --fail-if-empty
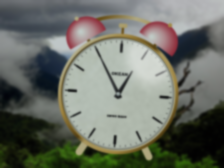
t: 12:55
